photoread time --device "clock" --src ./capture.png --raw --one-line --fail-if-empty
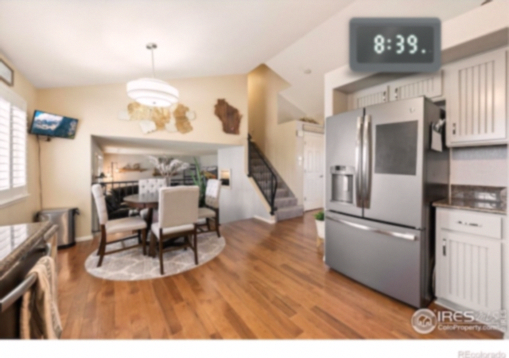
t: 8:39
